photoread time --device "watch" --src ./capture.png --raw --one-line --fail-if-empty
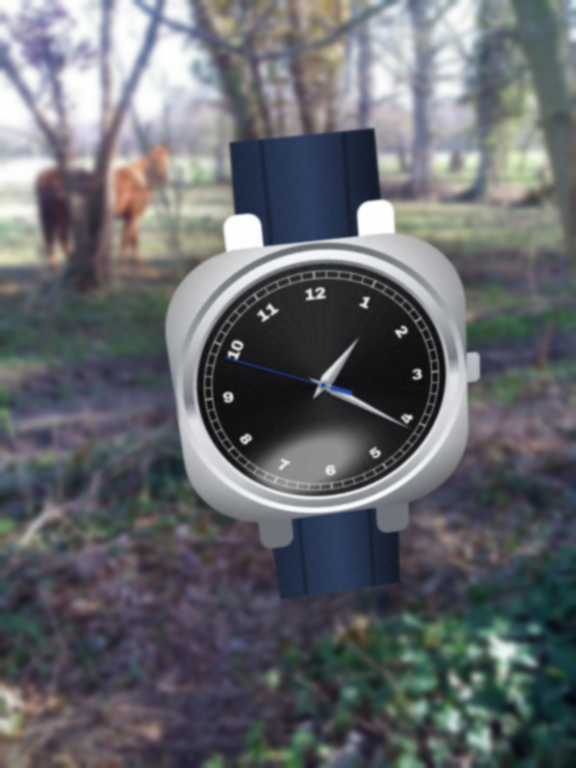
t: 1:20:49
